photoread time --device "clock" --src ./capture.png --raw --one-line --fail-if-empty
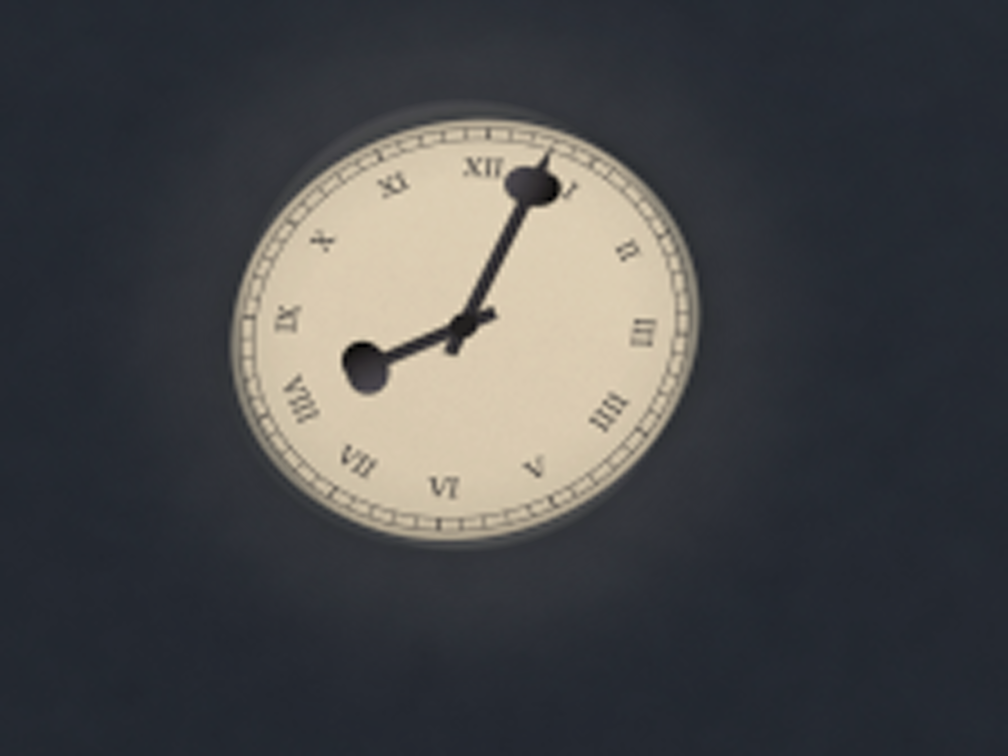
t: 8:03
